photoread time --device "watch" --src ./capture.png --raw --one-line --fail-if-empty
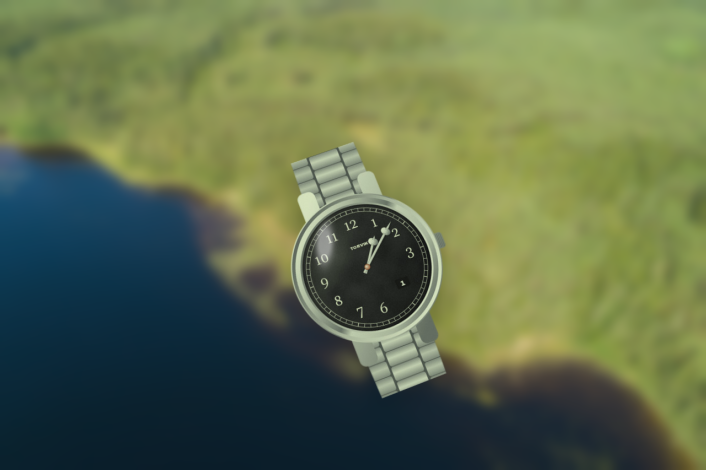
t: 1:08
